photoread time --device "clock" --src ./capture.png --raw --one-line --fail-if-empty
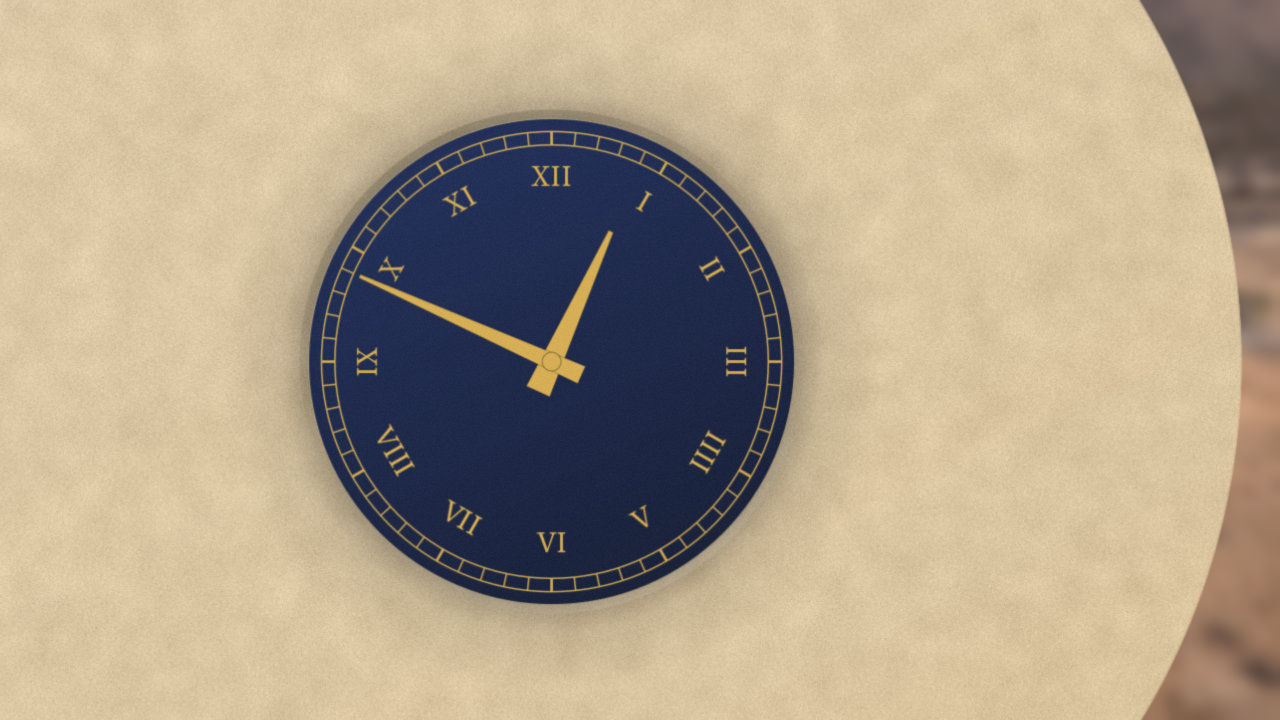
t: 12:49
